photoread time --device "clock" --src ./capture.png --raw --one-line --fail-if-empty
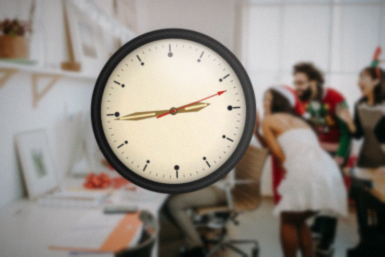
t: 2:44:12
